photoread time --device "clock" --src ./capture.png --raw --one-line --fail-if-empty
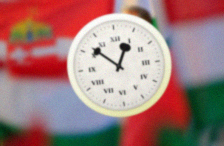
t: 12:52
